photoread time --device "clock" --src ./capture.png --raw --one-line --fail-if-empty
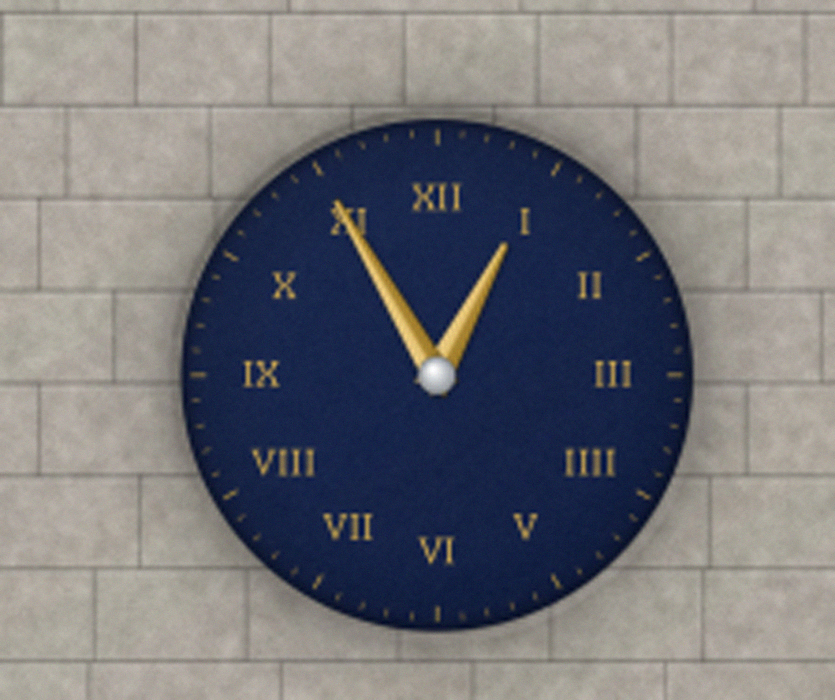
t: 12:55
